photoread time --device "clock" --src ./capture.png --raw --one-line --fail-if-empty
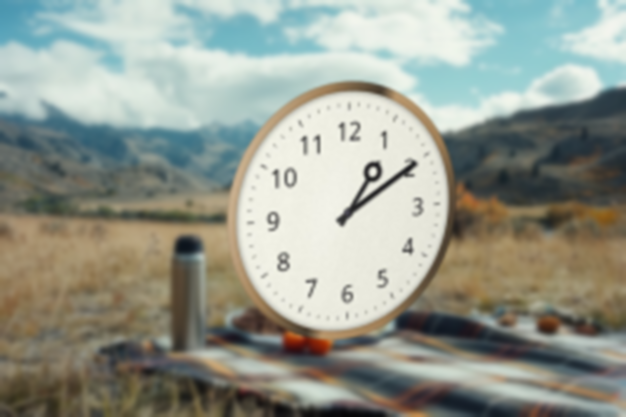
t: 1:10
